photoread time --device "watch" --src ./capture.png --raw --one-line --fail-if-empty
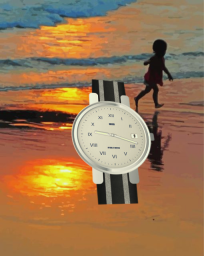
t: 9:18
